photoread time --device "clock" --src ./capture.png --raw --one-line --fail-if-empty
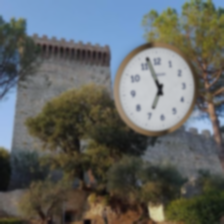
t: 6:57
